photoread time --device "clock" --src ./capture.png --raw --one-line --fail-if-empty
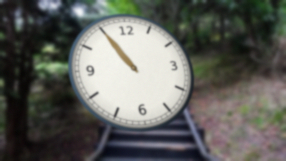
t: 10:55
